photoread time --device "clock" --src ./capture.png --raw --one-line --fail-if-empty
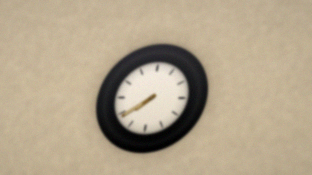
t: 7:39
